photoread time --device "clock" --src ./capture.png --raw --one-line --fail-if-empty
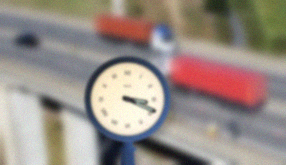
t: 3:19
